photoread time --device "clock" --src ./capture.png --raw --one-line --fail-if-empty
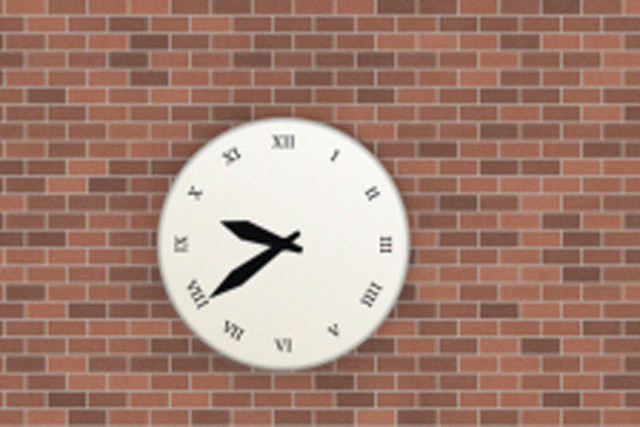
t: 9:39
